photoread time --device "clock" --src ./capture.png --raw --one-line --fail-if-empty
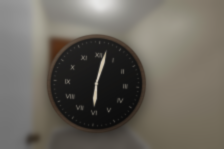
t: 6:02
